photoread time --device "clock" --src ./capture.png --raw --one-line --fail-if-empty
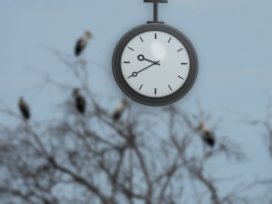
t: 9:40
